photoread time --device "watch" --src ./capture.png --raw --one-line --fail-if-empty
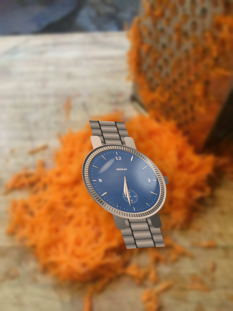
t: 6:31
